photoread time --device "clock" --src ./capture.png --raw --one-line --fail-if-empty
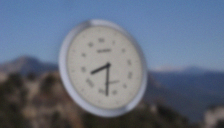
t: 8:33
